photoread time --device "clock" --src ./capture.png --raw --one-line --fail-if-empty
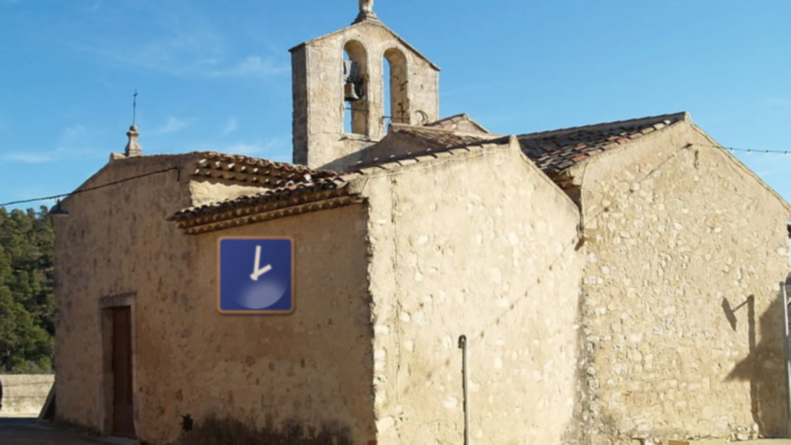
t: 2:01
